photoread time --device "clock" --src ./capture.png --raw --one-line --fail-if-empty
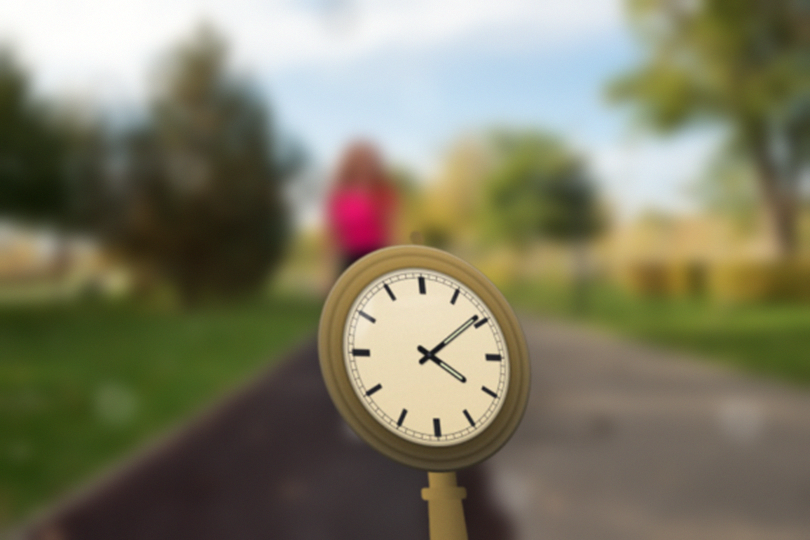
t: 4:09
